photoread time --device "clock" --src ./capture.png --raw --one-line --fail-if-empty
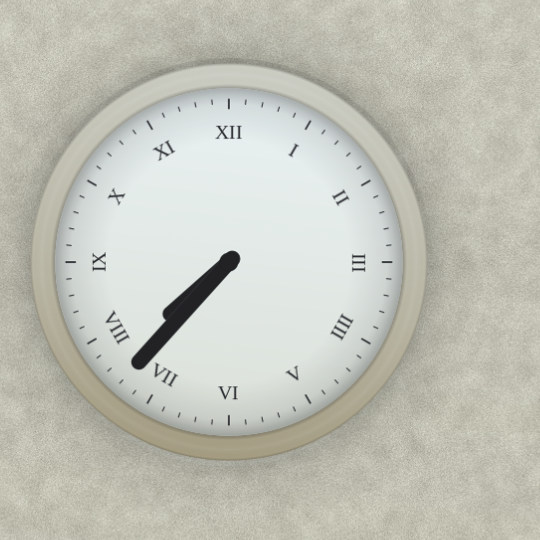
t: 7:37
